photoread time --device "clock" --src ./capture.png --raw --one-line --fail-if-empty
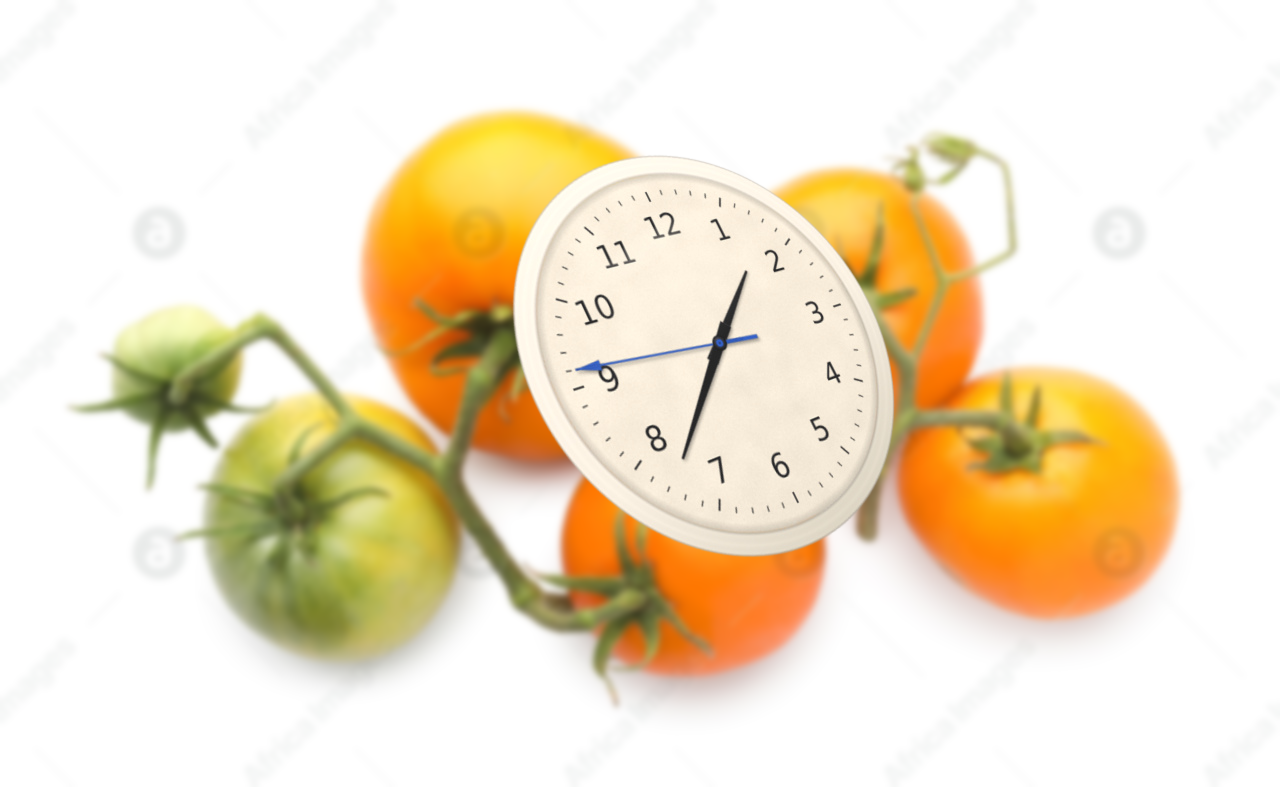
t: 1:37:46
